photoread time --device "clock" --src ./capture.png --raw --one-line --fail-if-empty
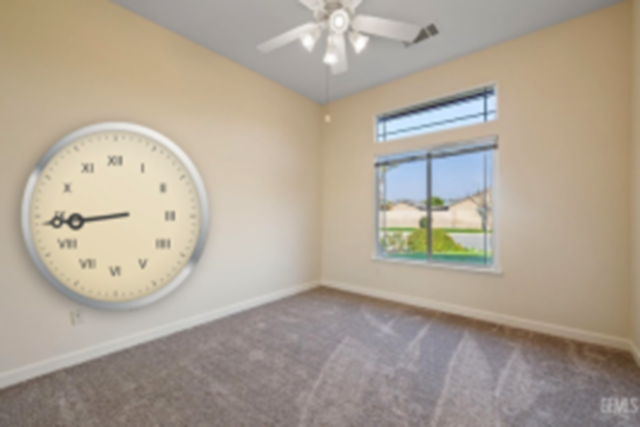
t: 8:44
